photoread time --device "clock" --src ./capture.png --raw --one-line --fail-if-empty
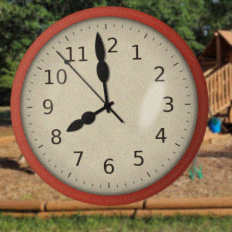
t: 7:58:53
